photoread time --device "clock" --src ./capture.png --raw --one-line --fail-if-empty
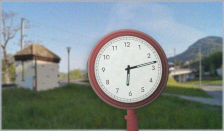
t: 6:13
